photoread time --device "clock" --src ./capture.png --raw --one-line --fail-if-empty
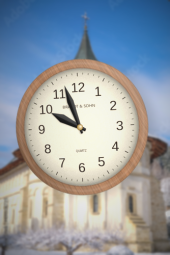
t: 9:57
